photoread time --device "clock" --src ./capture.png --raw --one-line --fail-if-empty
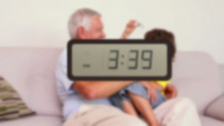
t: 3:39
